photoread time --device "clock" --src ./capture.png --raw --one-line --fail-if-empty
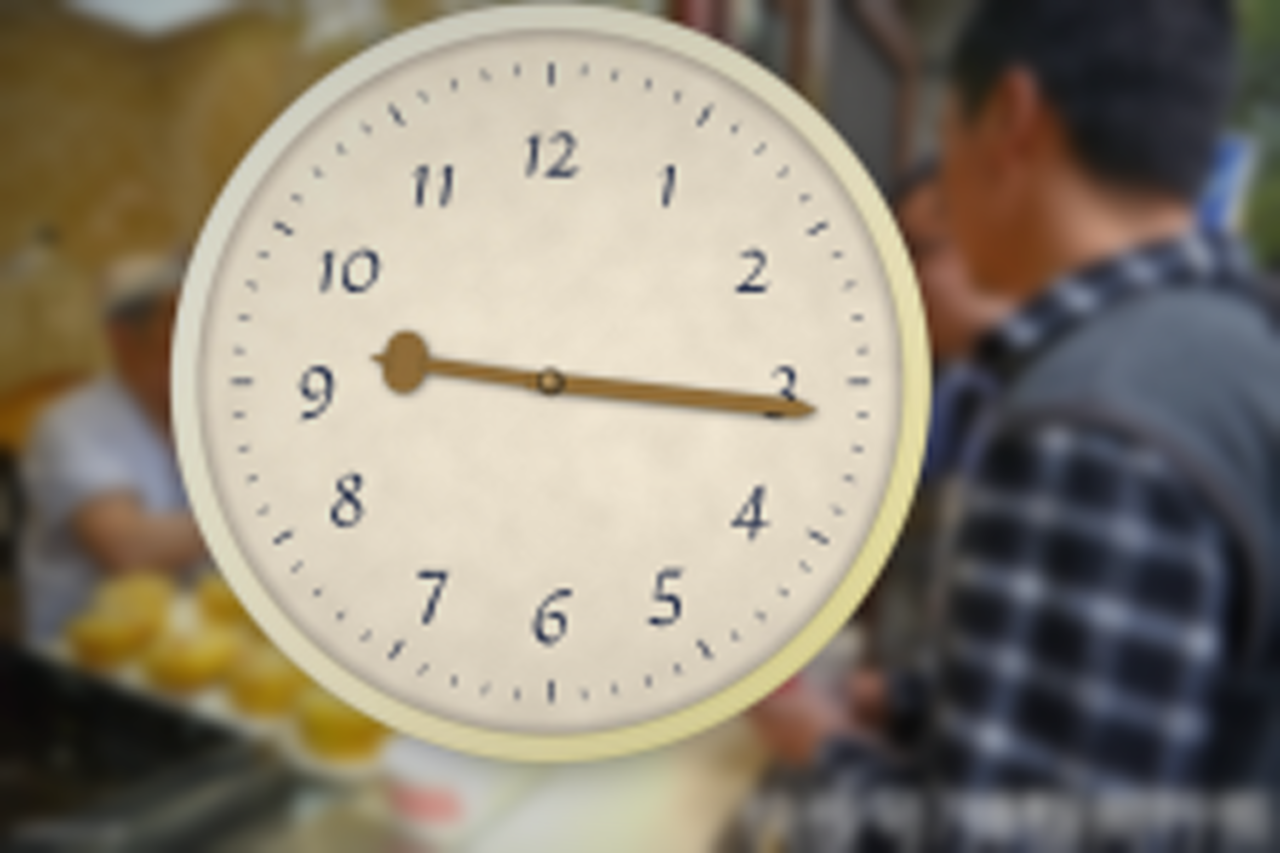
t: 9:16
